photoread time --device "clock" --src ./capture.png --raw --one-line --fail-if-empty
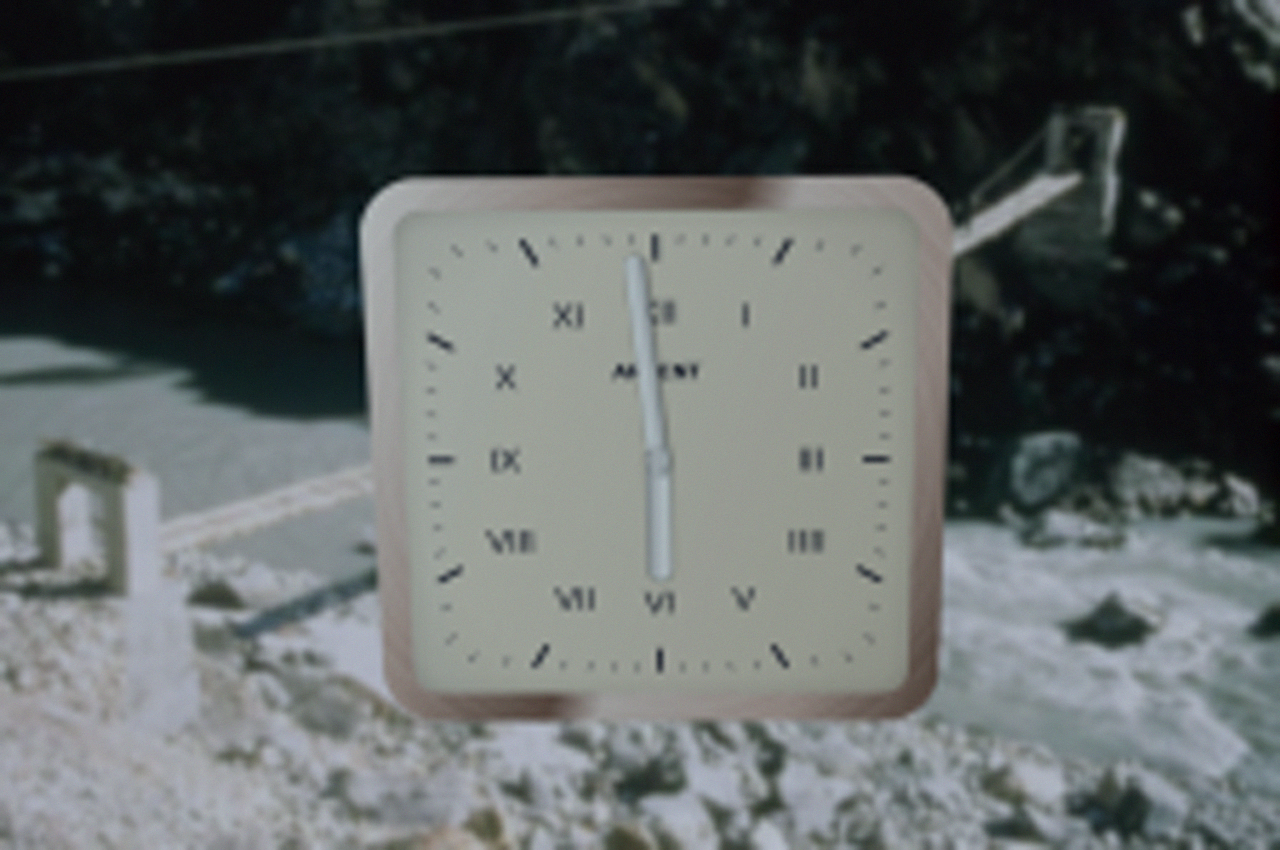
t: 5:59
